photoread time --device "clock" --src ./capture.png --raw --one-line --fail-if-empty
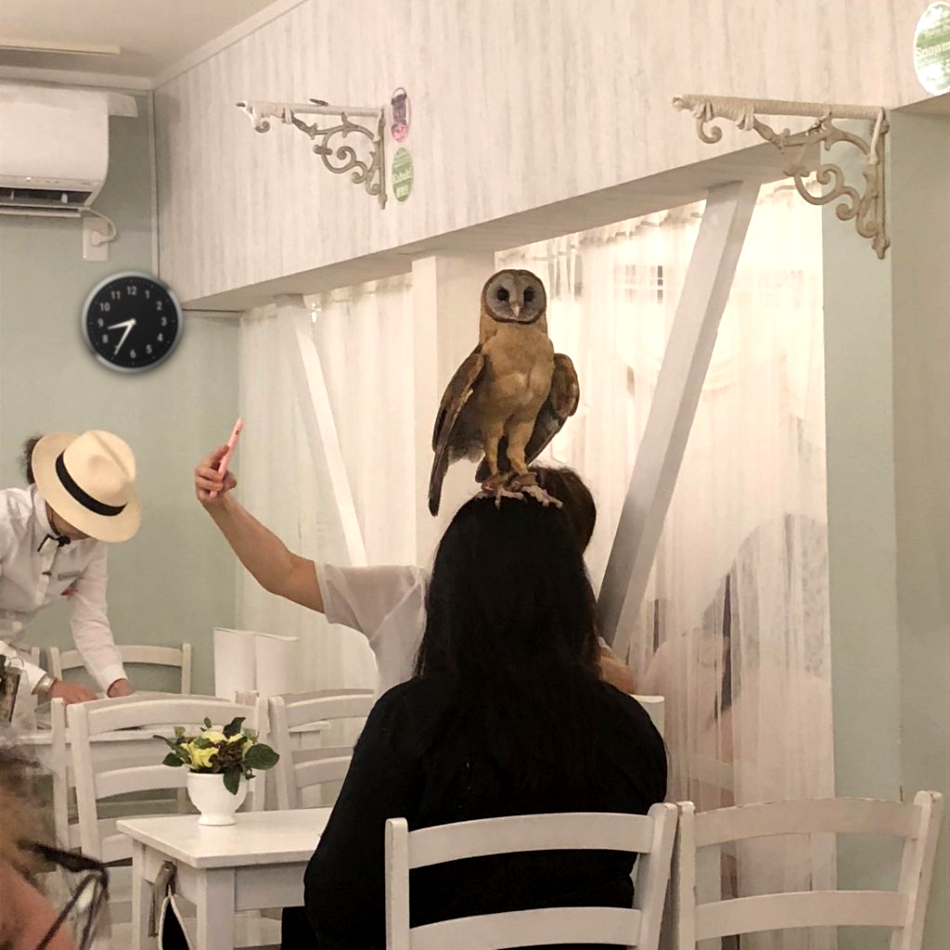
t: 8:35
